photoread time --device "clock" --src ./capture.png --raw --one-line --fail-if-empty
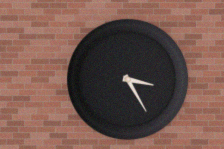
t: 3:25
